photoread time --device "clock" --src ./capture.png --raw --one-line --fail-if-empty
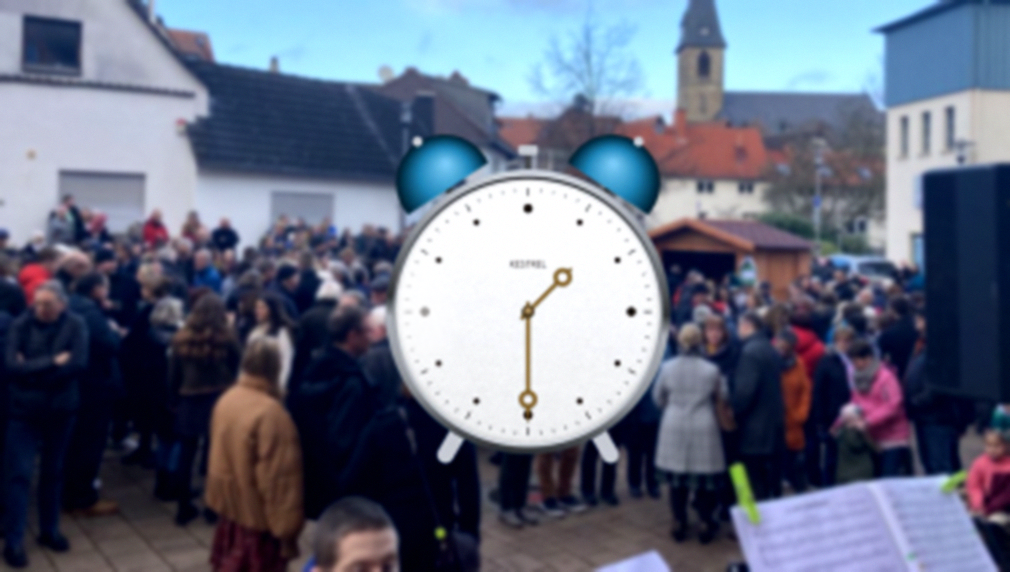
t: 1:30
